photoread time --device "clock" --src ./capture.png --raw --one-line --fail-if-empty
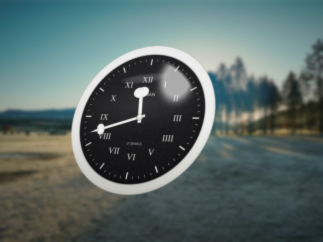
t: 11:42
